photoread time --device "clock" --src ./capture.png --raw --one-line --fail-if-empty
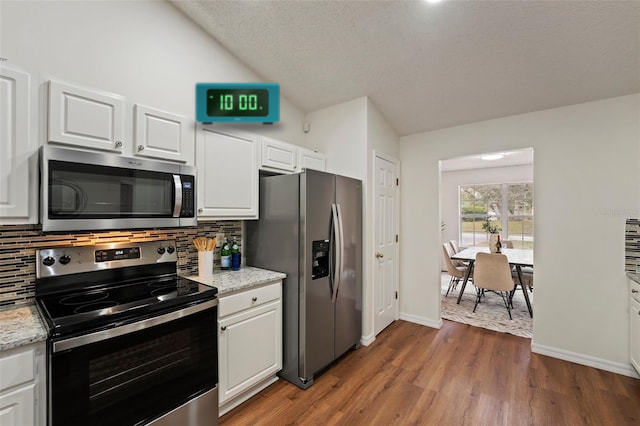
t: 10:00
